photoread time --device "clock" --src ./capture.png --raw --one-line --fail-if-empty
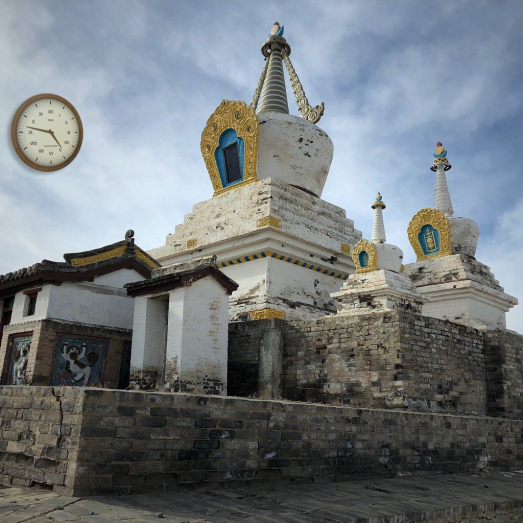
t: 4:47
